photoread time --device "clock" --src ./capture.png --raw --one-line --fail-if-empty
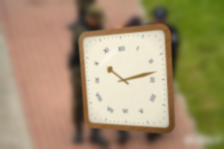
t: 10:13
